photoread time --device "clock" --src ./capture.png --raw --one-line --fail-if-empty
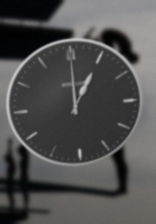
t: 1:00
